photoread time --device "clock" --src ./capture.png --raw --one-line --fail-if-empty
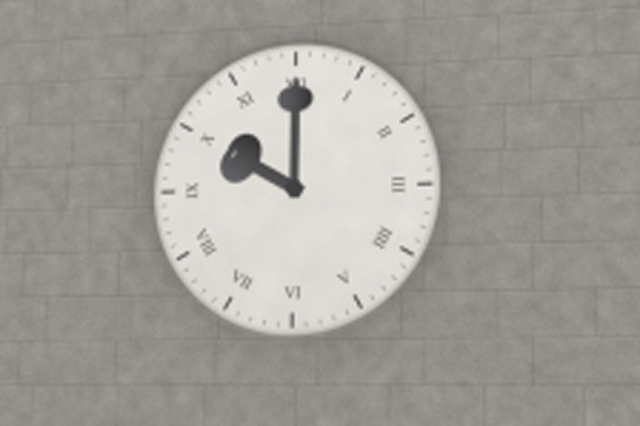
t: 10:00
